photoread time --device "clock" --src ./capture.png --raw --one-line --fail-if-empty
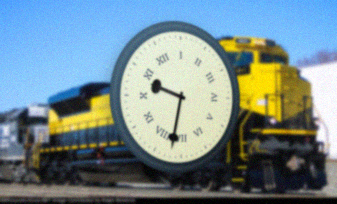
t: 10:37
